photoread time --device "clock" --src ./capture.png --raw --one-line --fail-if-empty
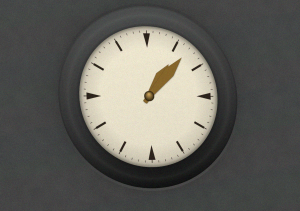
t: 1:07
